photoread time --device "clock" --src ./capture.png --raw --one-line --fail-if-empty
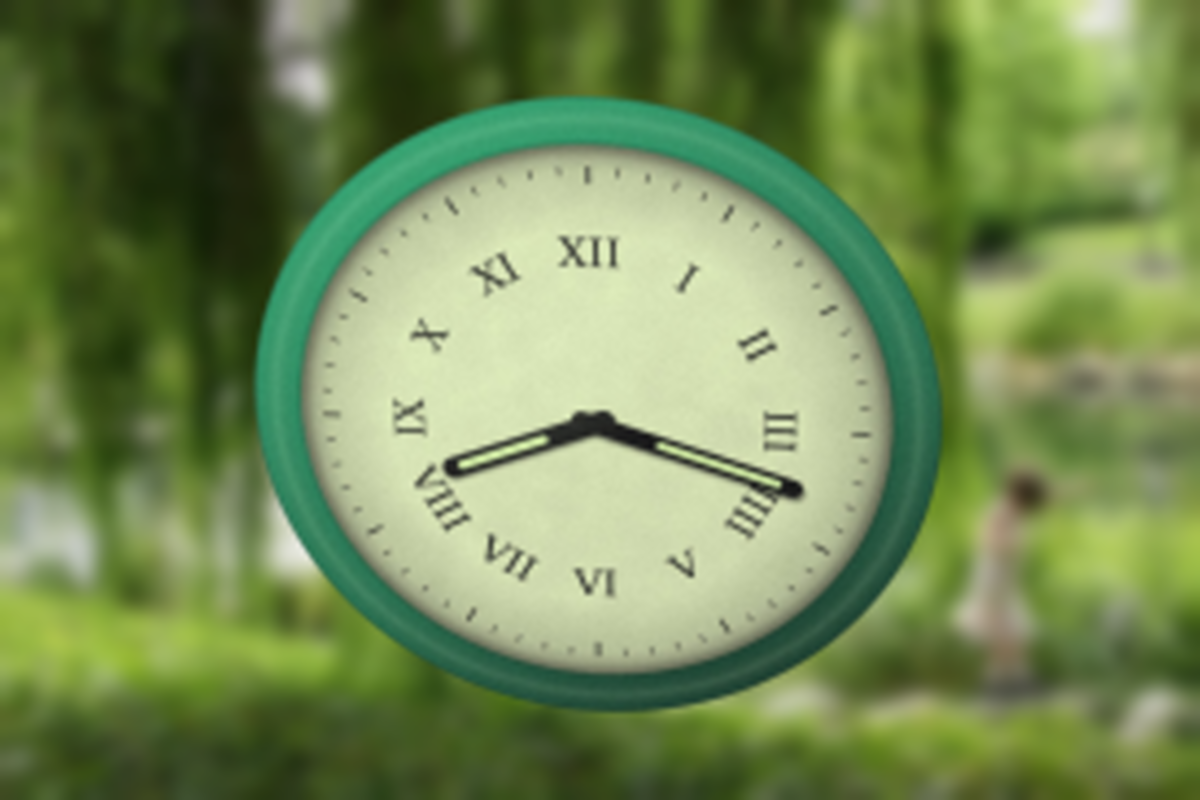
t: 8:18
